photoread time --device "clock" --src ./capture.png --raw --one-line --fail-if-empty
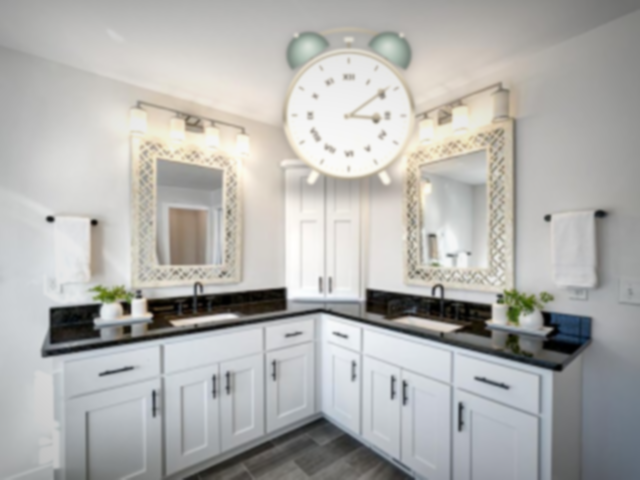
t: 3:09
